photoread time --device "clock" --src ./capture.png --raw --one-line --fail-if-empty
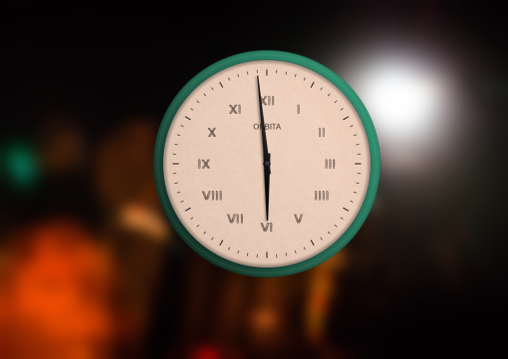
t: 5:59
